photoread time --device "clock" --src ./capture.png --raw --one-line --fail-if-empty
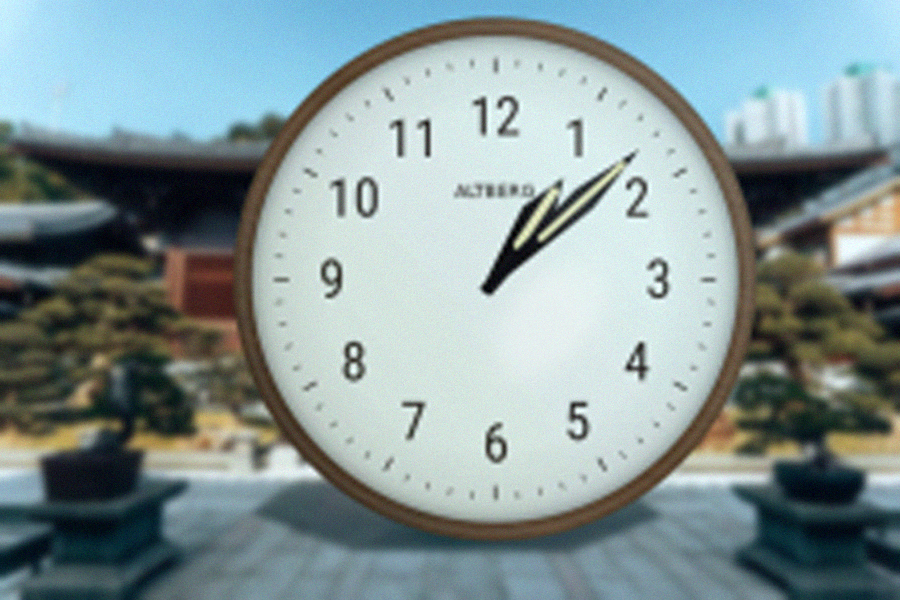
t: 1:08
